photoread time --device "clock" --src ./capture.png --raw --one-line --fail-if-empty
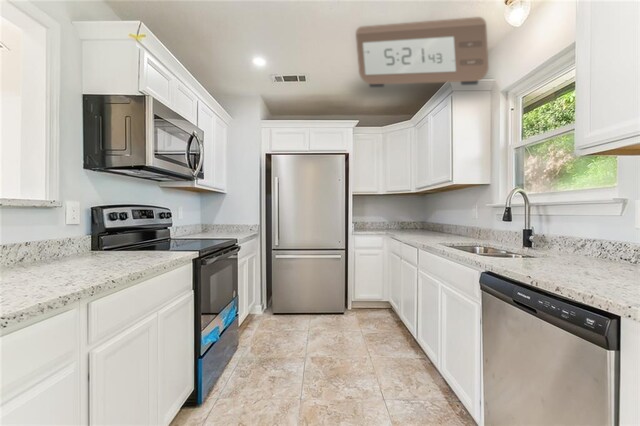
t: 5:21
